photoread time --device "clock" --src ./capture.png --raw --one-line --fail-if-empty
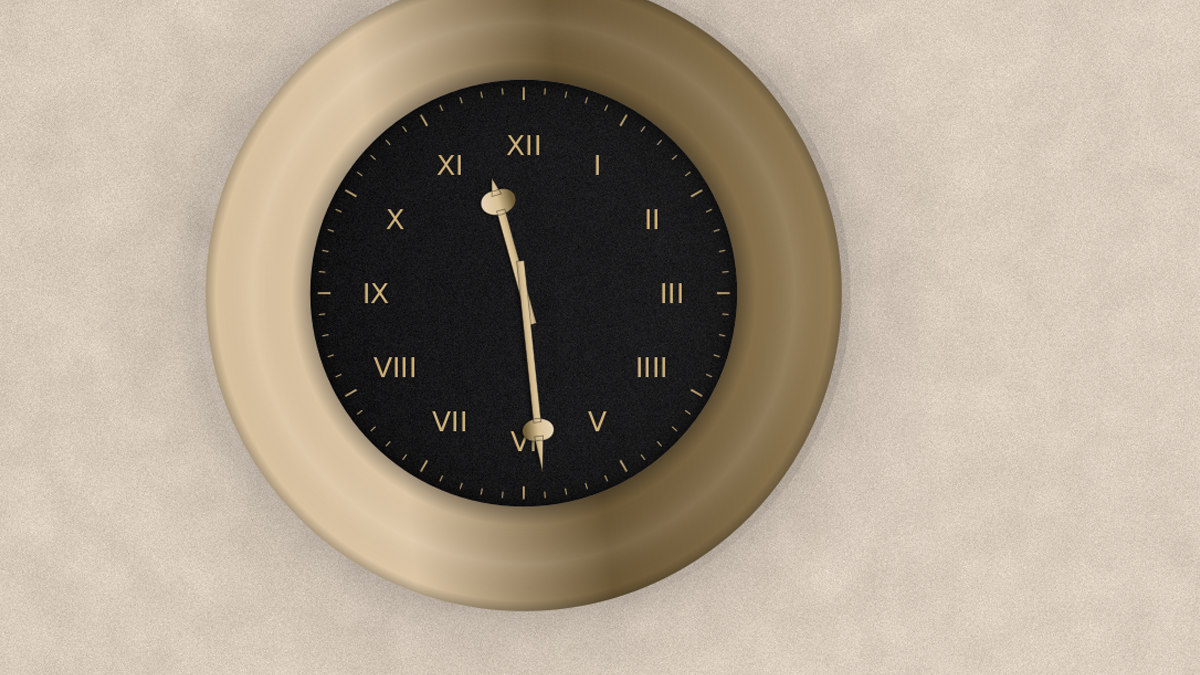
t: 11:29
